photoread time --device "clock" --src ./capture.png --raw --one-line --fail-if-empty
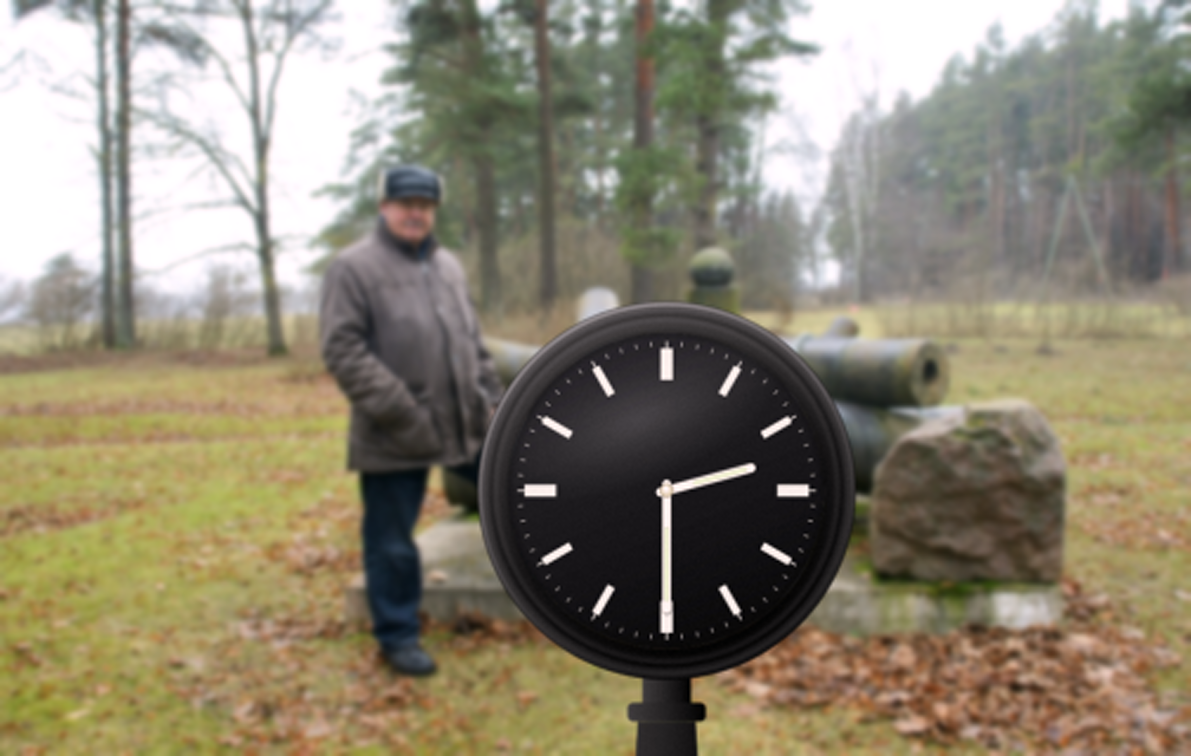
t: 2:30
